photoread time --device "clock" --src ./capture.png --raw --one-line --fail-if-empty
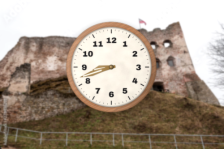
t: 8:42
